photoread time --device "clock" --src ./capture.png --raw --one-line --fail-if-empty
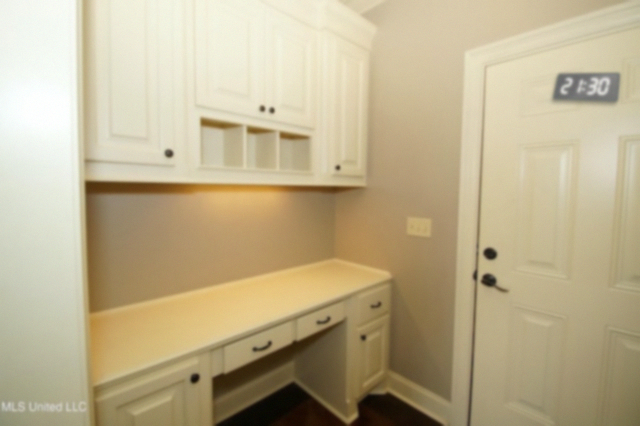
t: 21:30
